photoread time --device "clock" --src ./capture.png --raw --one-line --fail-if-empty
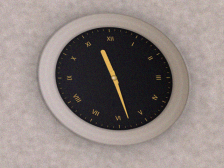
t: 11:28
